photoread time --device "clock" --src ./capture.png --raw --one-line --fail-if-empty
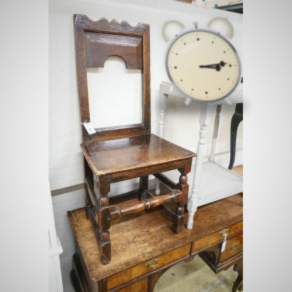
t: 3:14
